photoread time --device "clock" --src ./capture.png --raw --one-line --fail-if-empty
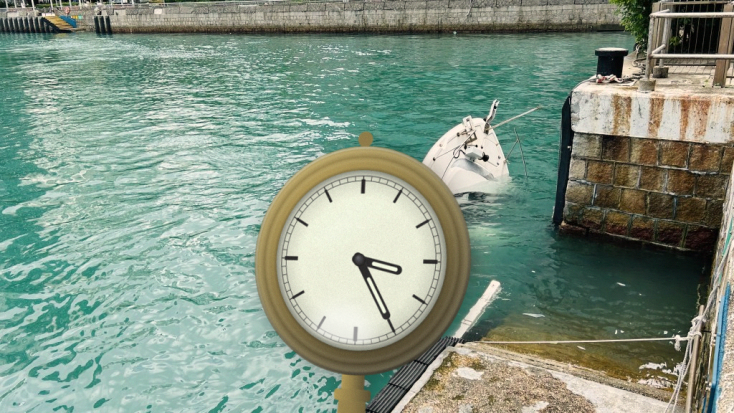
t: 3:25
